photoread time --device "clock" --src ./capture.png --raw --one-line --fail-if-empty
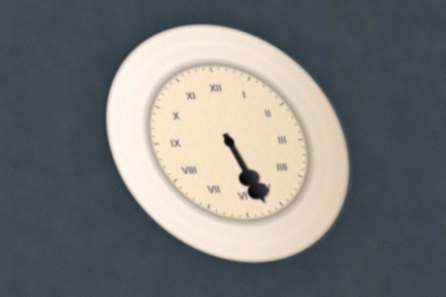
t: 5:27
